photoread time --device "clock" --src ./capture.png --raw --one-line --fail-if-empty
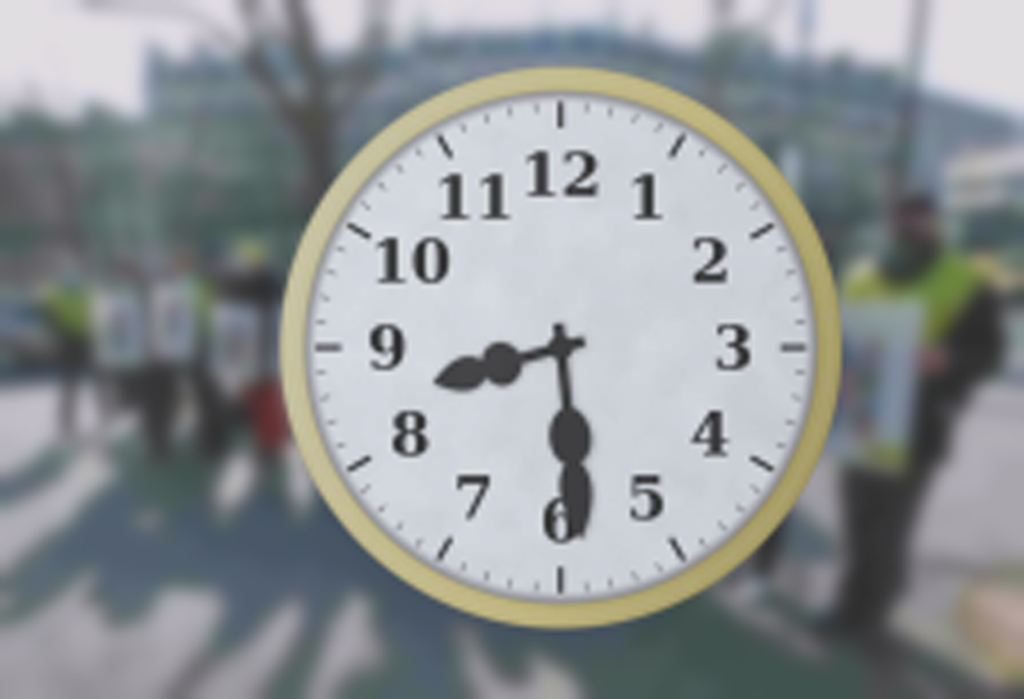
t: 8:29
